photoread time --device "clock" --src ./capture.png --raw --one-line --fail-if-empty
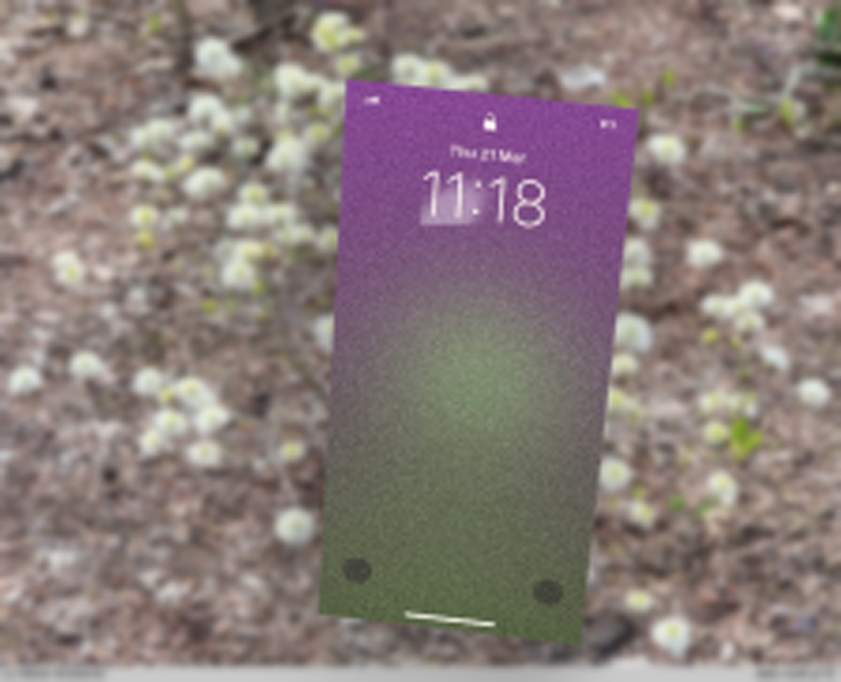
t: 11:18
